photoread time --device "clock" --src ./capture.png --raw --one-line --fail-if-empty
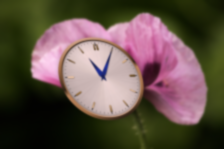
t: 11:05
